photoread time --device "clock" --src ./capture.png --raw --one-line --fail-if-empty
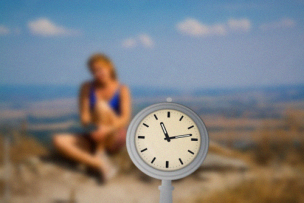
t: 11:13
